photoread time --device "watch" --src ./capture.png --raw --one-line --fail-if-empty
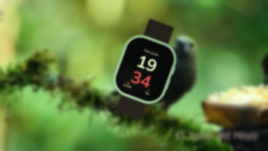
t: 19:34
